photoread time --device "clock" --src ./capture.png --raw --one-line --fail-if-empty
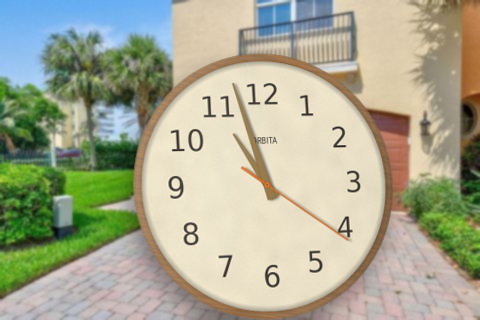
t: 10:57:21
